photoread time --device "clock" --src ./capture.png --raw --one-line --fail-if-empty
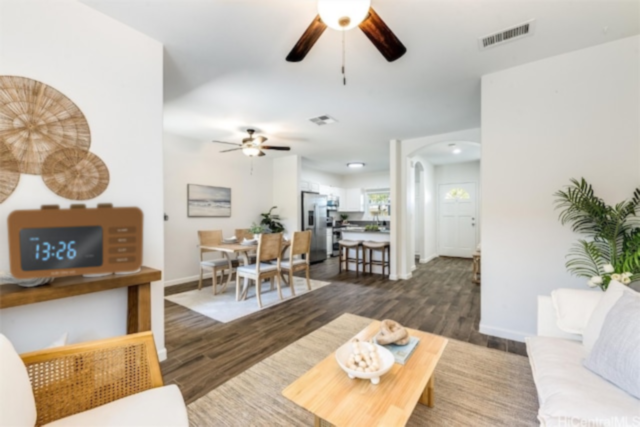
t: 13:26
